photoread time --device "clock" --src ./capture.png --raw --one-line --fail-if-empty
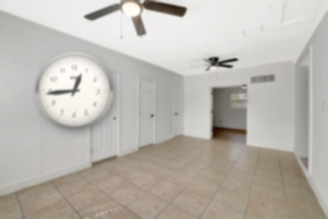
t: 12:44
